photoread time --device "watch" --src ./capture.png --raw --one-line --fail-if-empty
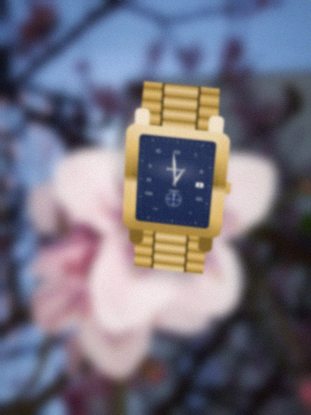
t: 12:59
